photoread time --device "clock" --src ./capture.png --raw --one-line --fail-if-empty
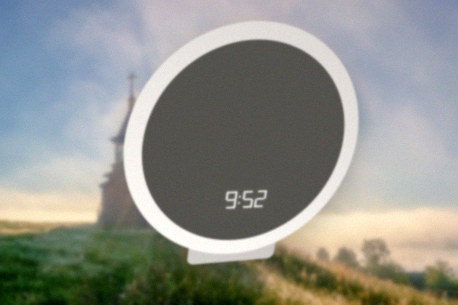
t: 9:52
